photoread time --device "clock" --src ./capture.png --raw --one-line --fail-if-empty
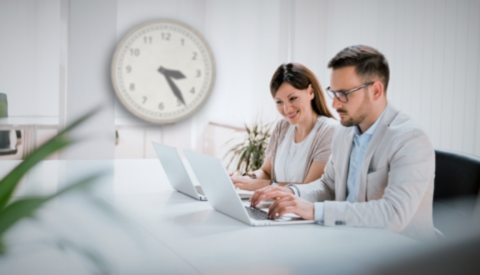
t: 3:24
